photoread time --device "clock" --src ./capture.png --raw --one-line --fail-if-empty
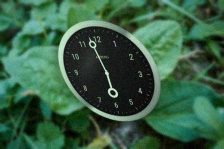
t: 5:58
